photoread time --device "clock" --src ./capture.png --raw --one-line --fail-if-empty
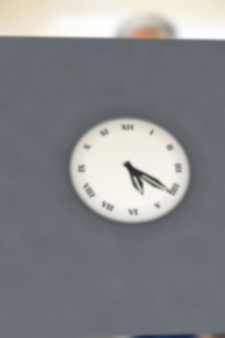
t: 5:21
